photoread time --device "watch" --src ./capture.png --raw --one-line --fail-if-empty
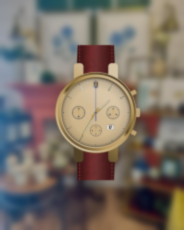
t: 1:35
